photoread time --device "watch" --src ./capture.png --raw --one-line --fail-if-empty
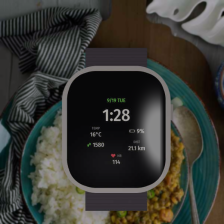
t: 1:28
